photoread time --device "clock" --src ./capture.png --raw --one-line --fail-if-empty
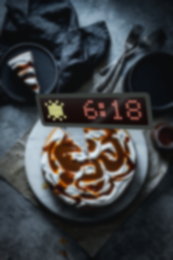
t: 6:18
